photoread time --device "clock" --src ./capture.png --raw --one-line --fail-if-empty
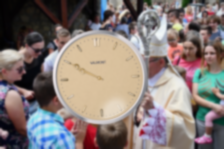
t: 9:50
